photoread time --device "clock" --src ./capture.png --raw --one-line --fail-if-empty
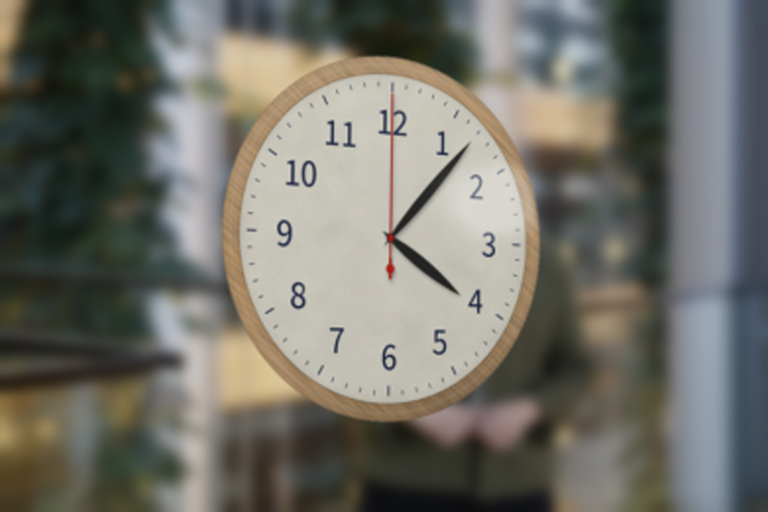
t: 4:07:00
